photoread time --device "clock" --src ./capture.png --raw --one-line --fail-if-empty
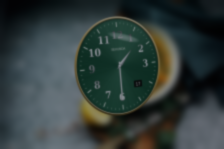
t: 1:30
